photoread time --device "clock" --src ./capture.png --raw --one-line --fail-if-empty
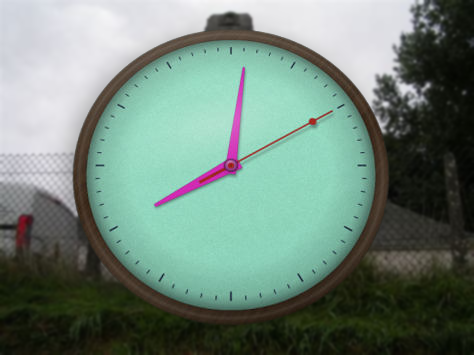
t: 8:01:10
